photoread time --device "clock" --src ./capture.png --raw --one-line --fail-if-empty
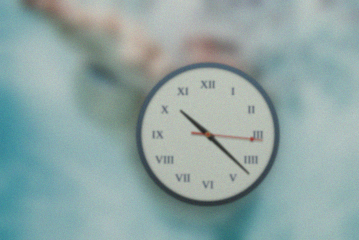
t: 10:22:16
